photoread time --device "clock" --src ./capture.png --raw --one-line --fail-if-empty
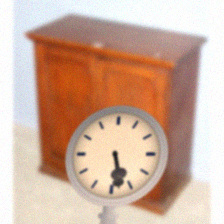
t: 5:28
